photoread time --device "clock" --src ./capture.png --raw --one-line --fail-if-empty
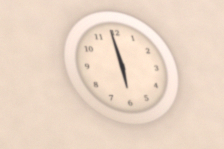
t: 5:59
